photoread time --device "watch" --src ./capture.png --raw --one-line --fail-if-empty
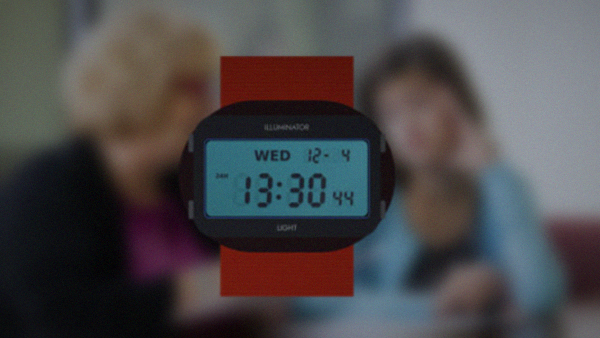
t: 13:30:44
